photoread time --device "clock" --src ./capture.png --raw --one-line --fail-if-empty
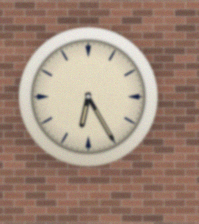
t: 6:25
